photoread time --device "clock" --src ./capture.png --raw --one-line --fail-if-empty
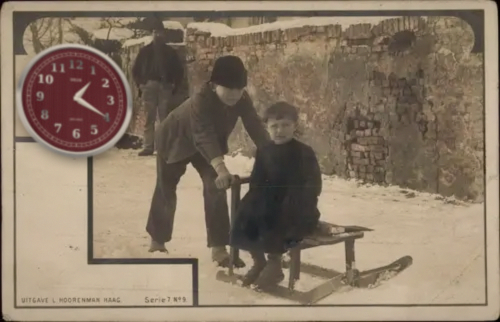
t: 1:20
